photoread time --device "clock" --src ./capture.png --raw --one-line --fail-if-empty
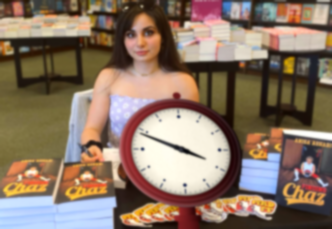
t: 3:49
